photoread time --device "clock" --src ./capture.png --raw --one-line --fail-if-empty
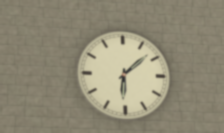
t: 6:08
